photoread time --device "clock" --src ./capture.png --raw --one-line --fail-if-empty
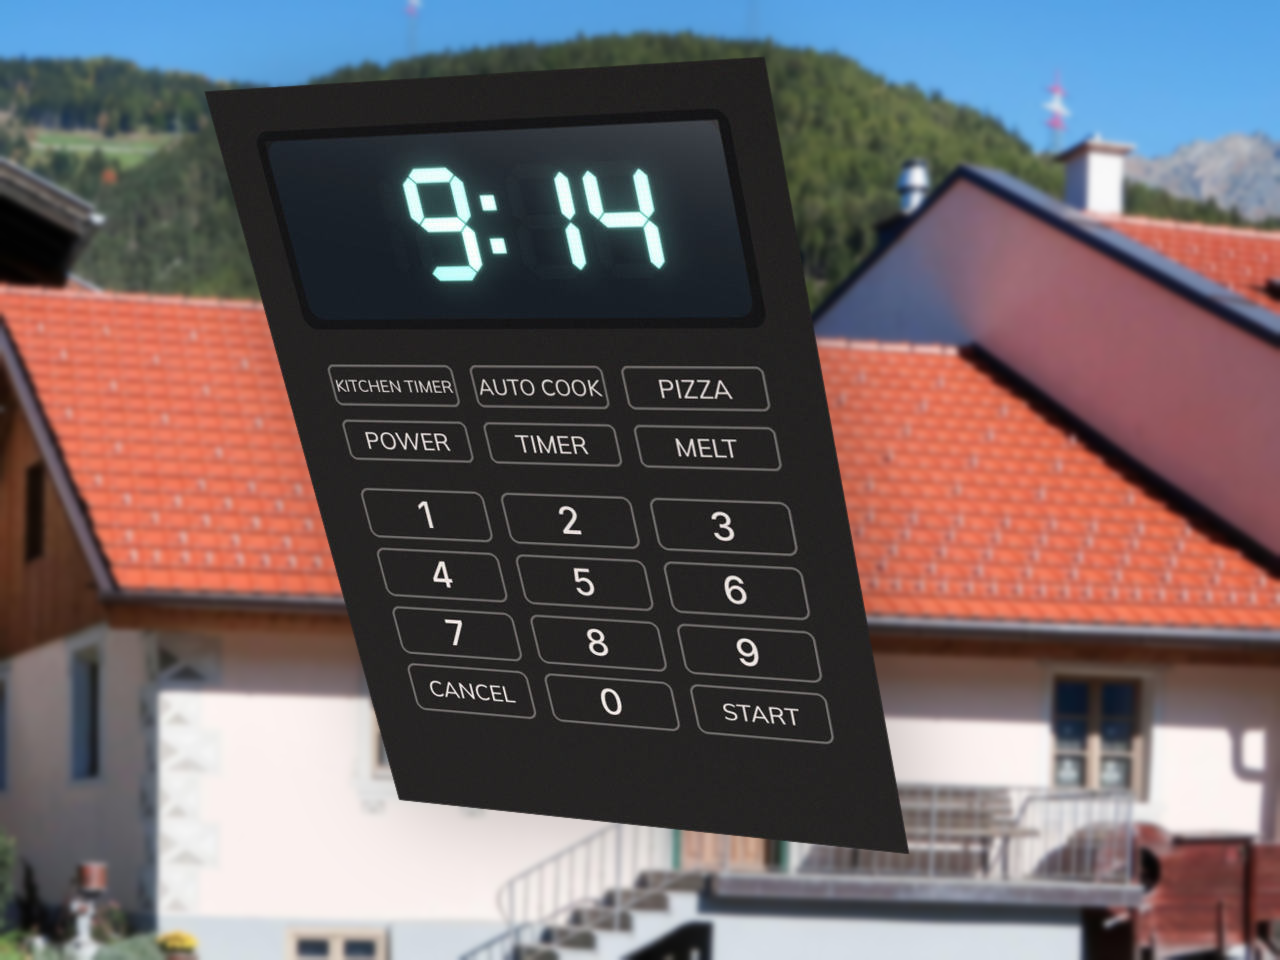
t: 9:14
